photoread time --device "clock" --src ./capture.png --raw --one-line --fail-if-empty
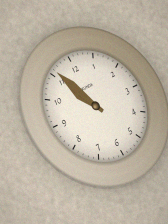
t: 10:56
